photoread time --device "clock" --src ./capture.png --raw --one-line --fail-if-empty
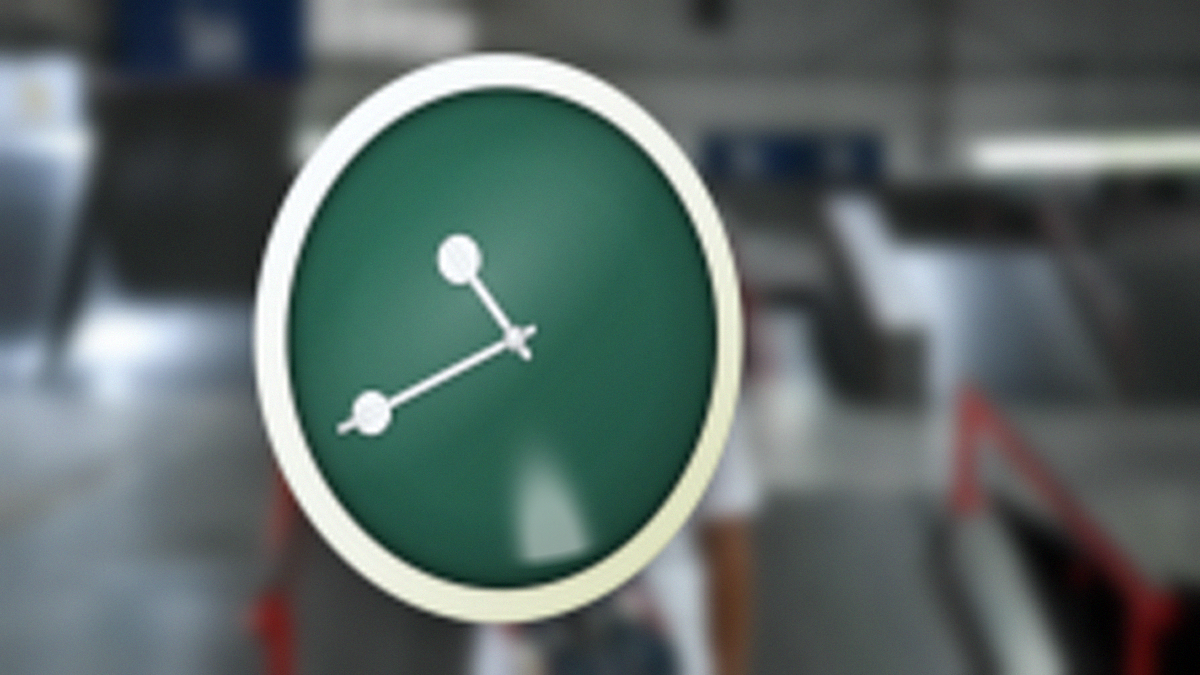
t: 10:41
